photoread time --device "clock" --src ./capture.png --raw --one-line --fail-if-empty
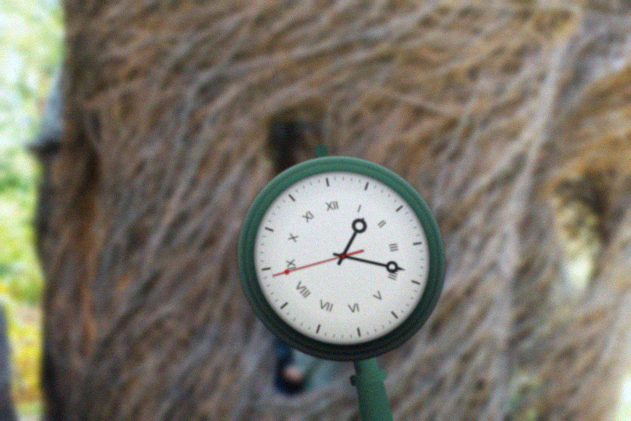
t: 1:18:44
